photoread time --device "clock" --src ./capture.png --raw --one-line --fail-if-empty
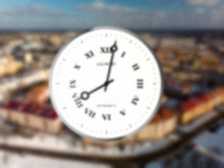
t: 8:02
